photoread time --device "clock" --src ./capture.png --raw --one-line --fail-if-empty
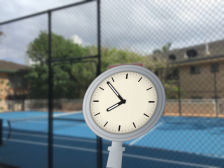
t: 7:53
